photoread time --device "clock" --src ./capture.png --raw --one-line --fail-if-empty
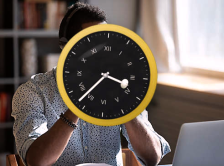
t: 3:37
